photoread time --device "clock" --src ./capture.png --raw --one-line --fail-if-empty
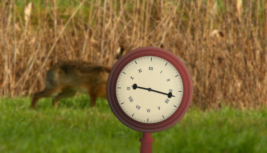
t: 9:17
